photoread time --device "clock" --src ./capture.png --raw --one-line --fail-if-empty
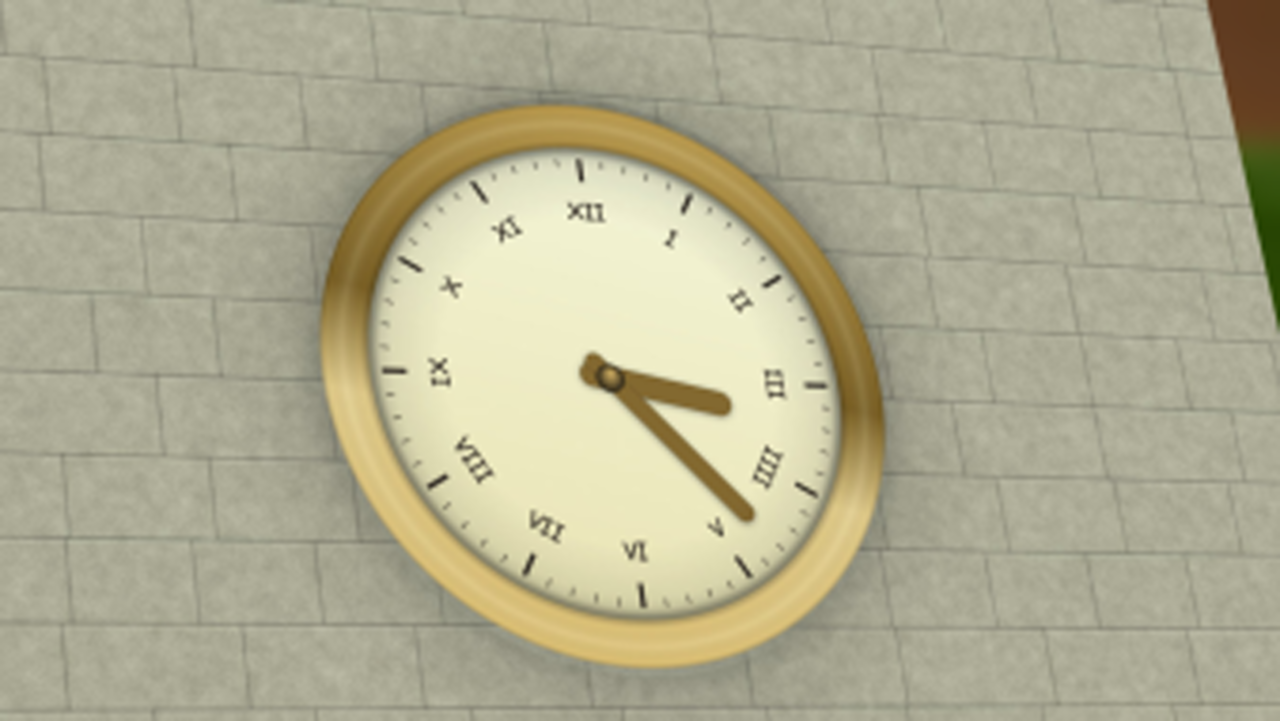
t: 3:23
